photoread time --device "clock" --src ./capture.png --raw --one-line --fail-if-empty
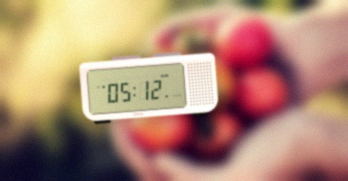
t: 5:12
